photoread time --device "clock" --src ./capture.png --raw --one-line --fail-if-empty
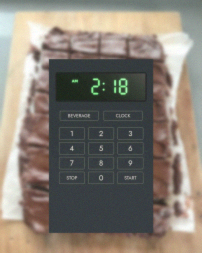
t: 2:18
